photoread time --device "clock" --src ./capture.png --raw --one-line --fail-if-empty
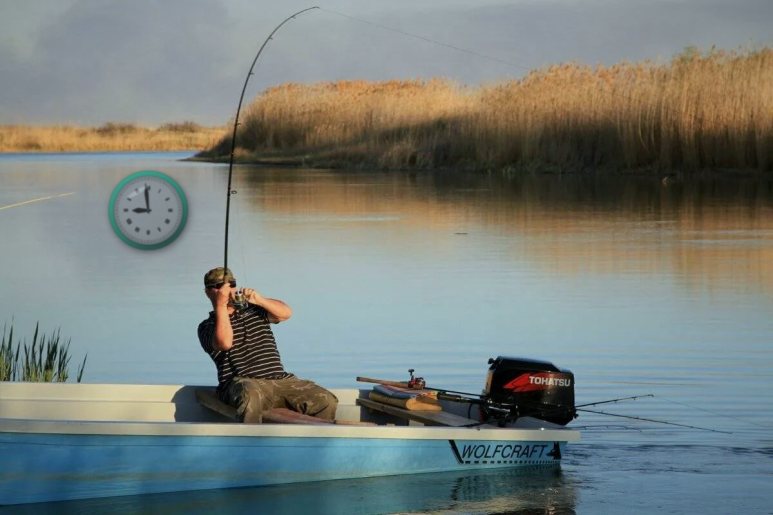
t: 8:59
